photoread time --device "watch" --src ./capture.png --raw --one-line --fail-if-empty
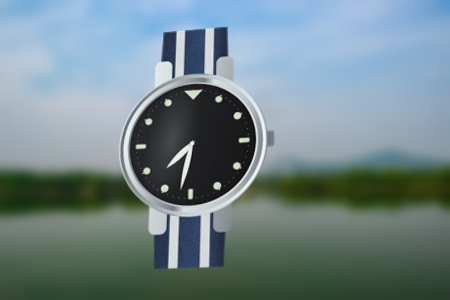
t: 7:32
